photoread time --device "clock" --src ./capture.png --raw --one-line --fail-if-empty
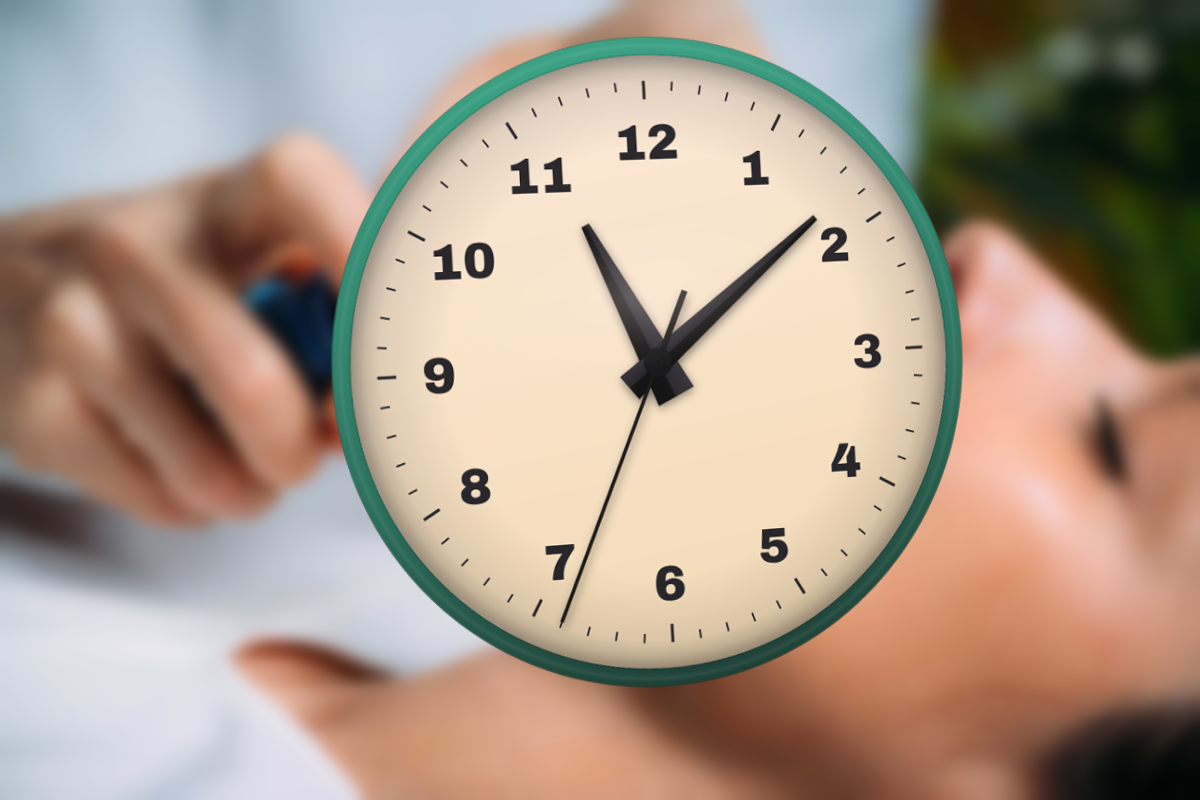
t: 11:08:34
